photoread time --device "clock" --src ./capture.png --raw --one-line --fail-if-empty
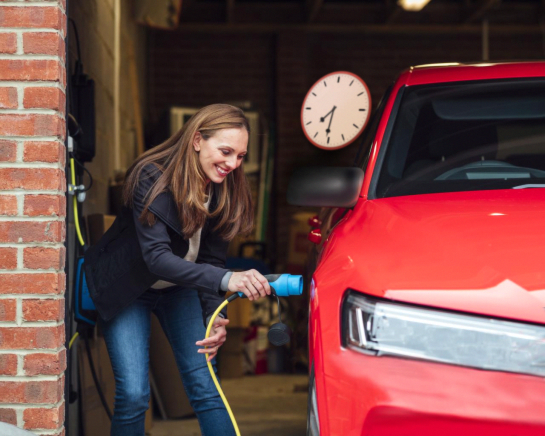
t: 7:31
